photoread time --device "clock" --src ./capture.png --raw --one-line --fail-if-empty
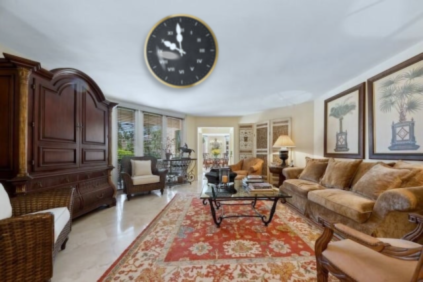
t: 9:59
